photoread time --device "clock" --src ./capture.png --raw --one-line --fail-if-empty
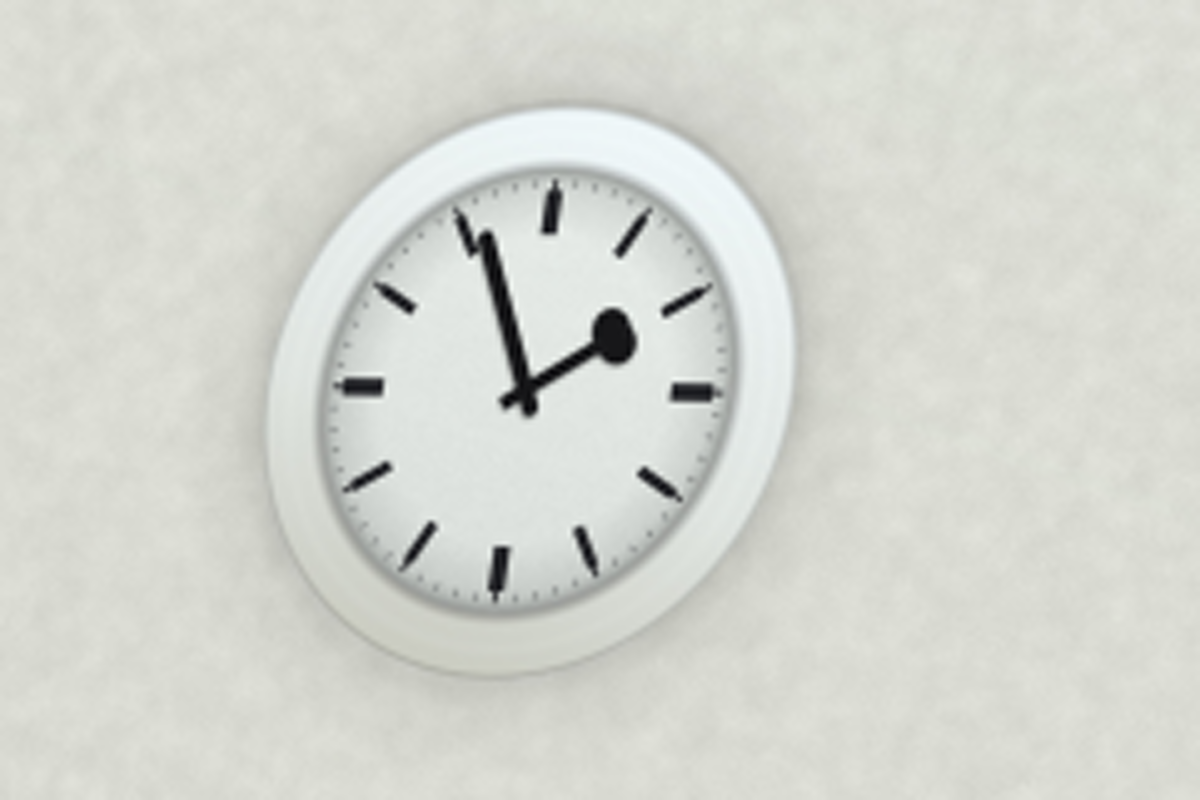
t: 1:56
